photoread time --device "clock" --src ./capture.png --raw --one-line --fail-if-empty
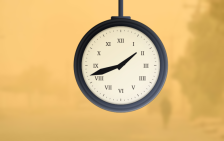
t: 1:42
